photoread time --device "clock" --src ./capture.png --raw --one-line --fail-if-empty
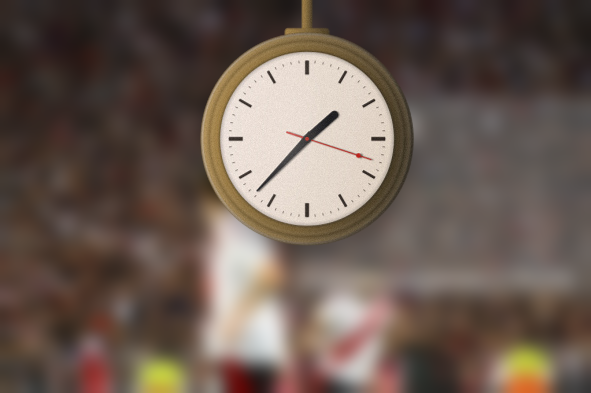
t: 1:37:18
